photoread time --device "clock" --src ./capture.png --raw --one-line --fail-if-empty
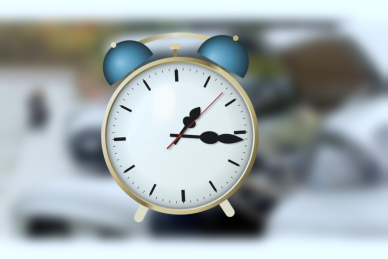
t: 1:16:08
